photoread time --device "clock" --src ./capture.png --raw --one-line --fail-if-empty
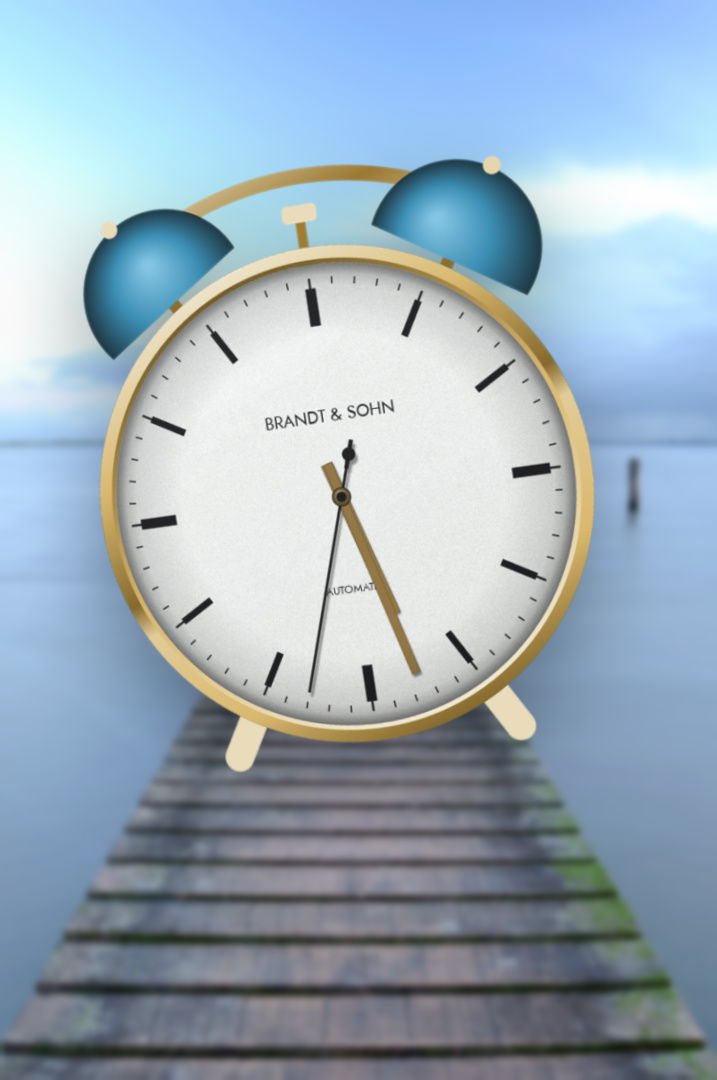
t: 5:27:33
